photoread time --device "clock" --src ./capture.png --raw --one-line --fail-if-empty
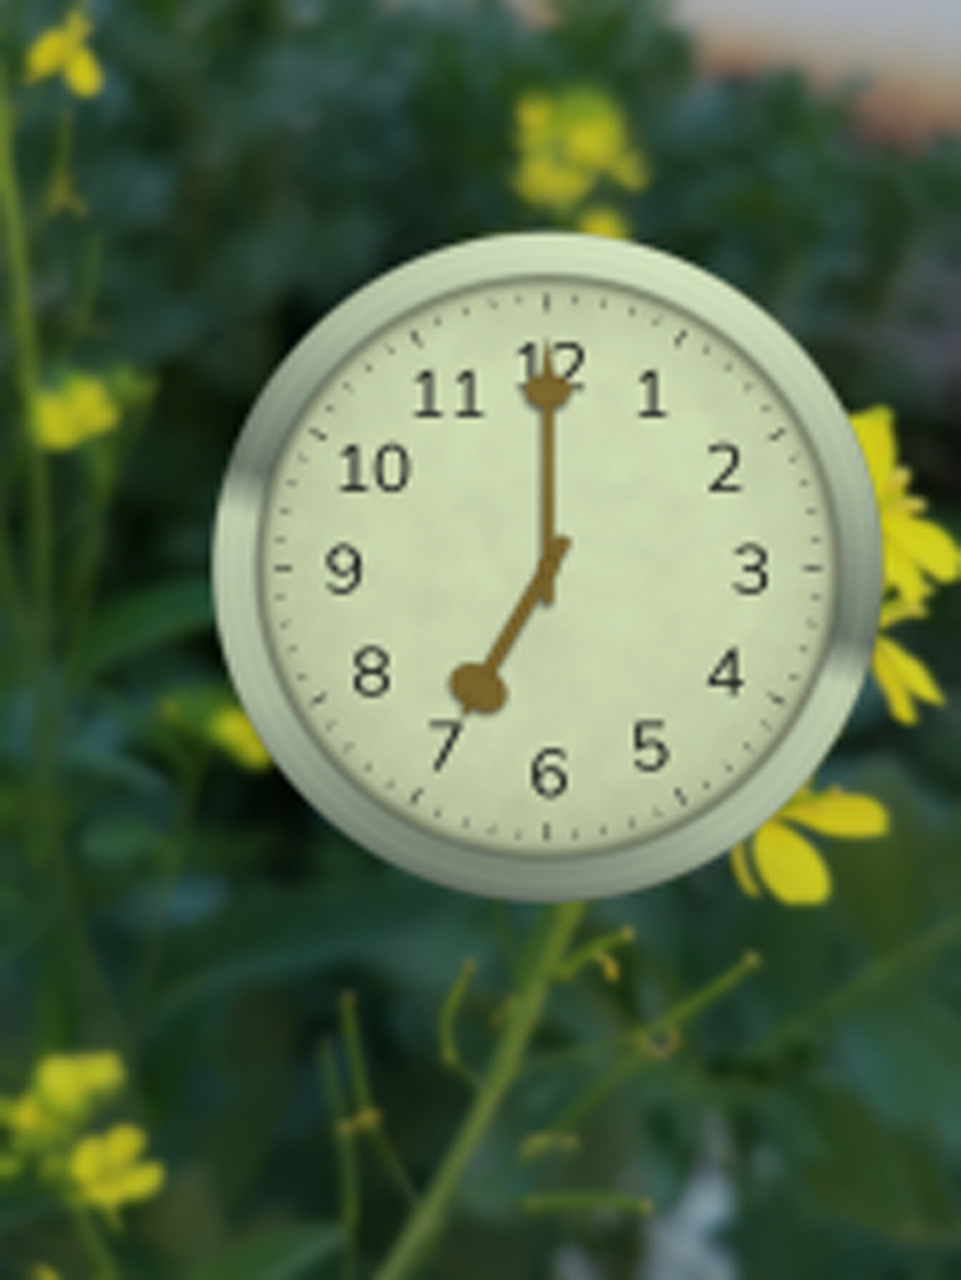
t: 7:00
